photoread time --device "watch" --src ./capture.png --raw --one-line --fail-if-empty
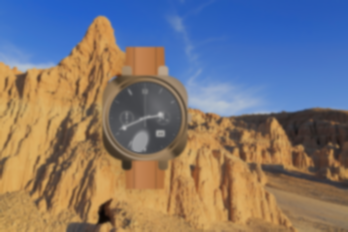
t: 2:41
